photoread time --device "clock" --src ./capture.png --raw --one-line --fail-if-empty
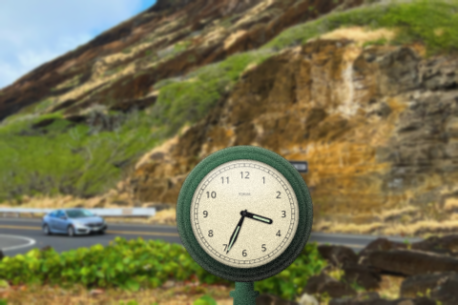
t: 3:34
